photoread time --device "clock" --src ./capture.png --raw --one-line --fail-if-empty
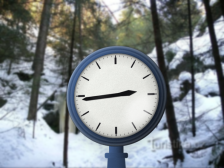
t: 2:44
